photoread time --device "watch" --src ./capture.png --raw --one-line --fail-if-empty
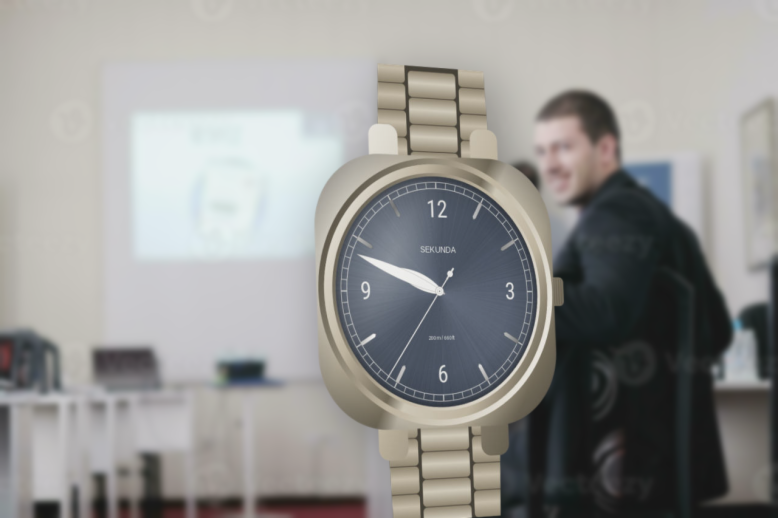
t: 9:48:36
